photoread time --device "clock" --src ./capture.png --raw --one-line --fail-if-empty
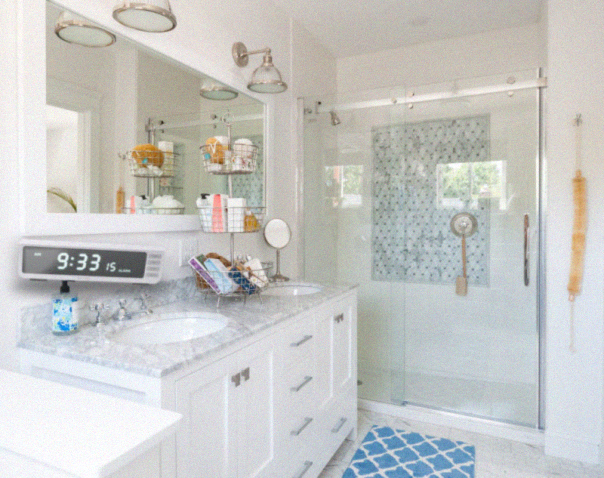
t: 9:33:15
